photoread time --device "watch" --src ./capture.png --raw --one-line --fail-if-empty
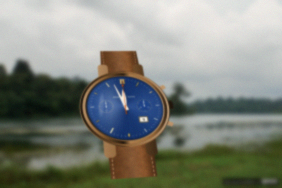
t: 11:57
